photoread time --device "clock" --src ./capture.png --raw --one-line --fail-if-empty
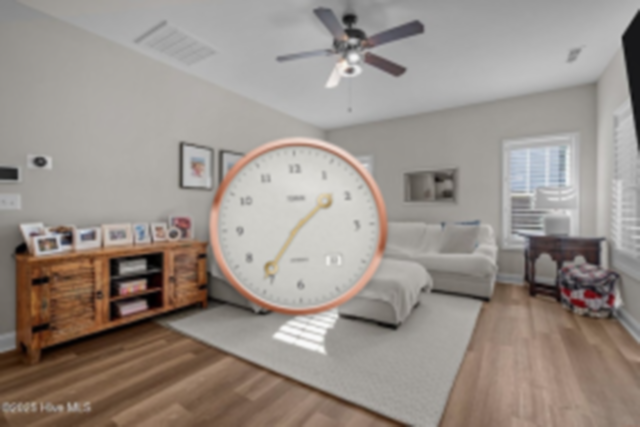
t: 1:36
